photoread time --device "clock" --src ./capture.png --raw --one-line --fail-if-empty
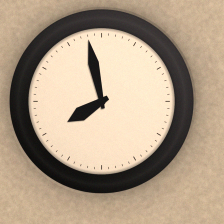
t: 7:58
